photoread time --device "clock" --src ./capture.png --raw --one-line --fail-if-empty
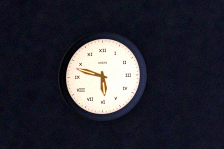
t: 5:48
